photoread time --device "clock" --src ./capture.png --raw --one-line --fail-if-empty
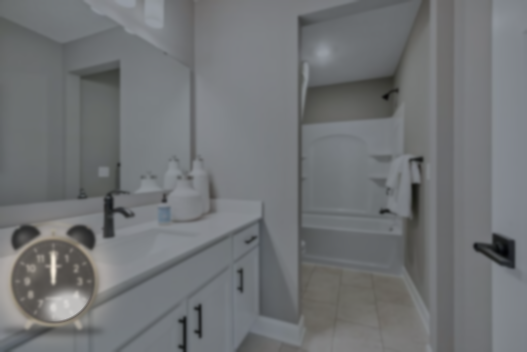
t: 12:00
